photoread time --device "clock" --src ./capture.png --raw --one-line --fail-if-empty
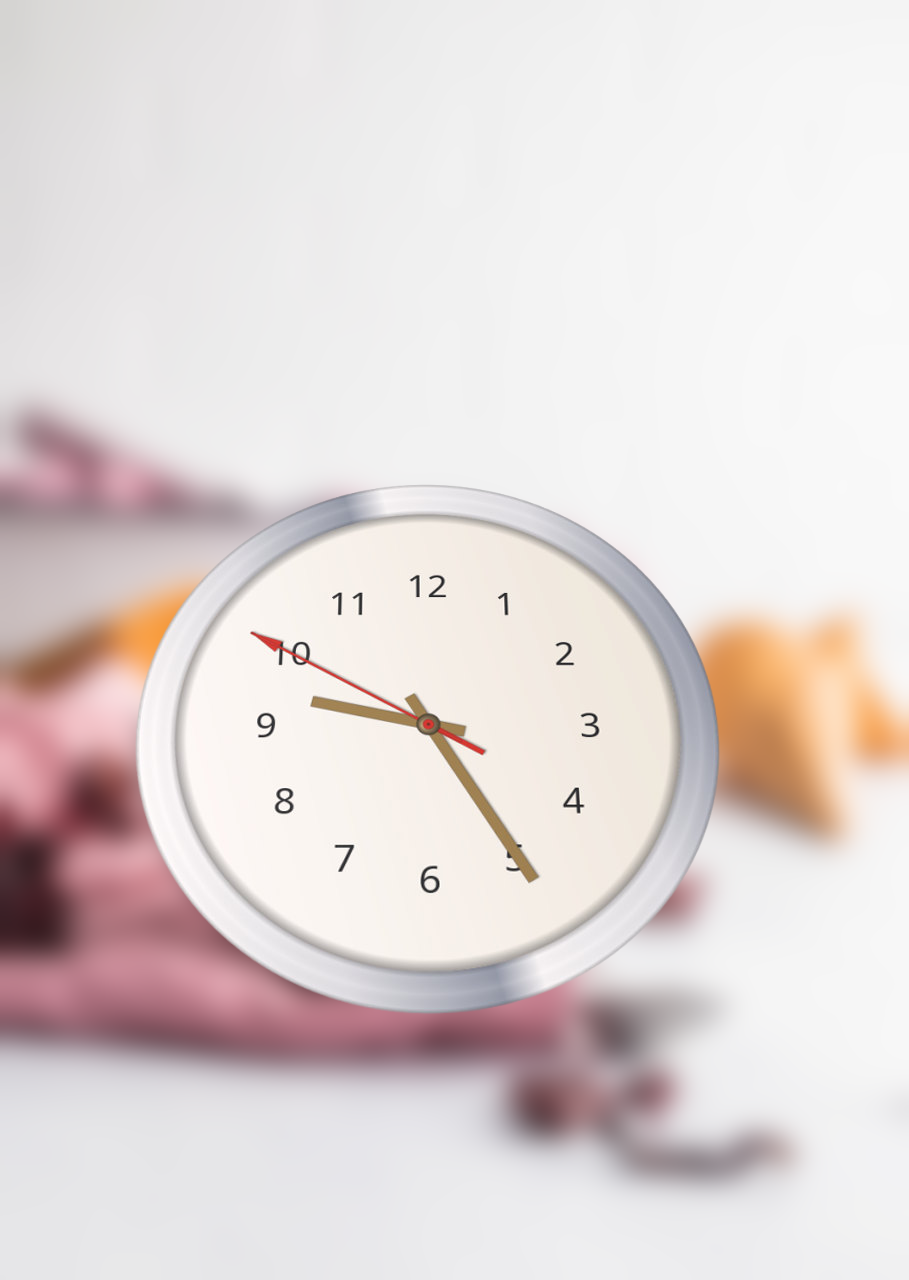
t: 9:24:50
